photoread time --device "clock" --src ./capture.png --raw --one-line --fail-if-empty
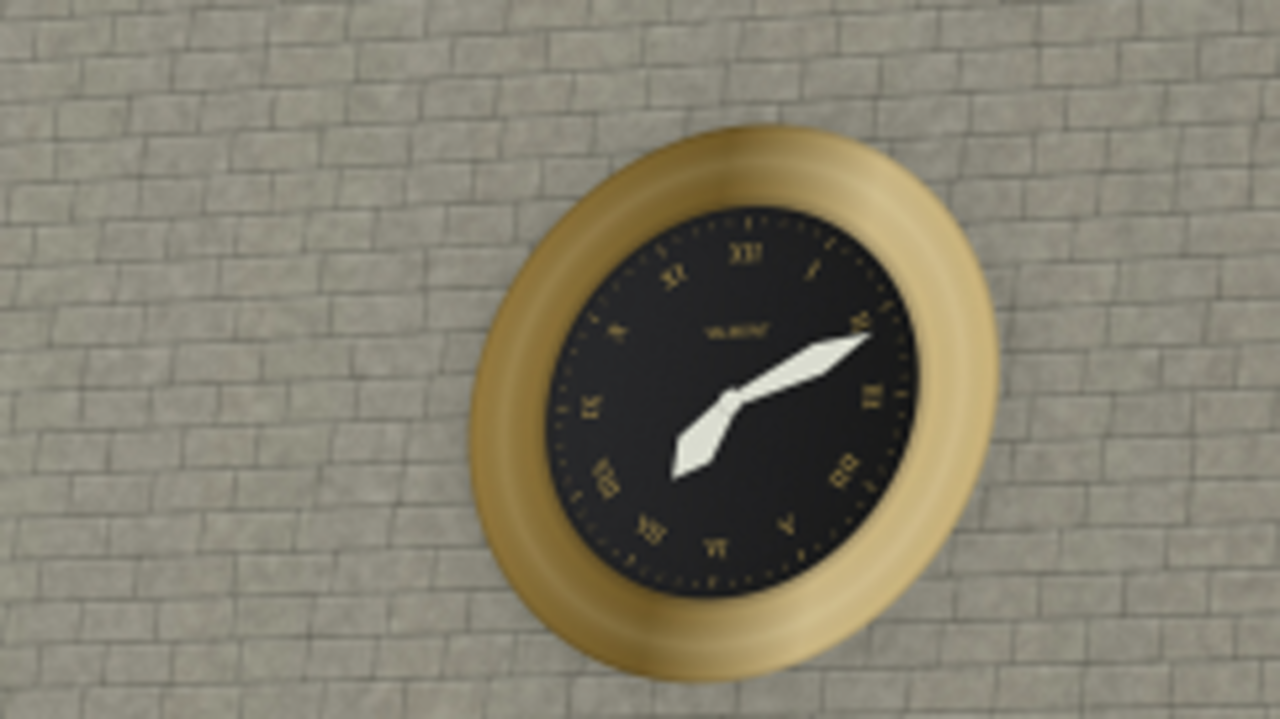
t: 7:11
